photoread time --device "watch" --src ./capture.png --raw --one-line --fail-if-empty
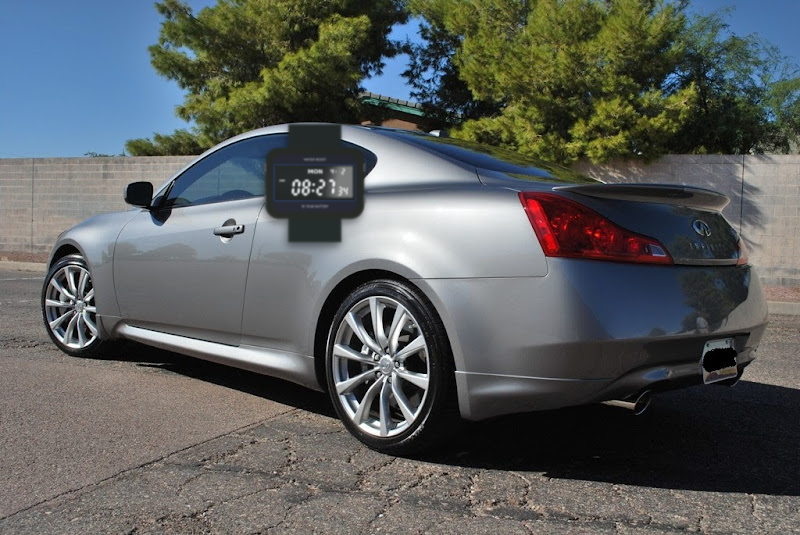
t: 8:27
